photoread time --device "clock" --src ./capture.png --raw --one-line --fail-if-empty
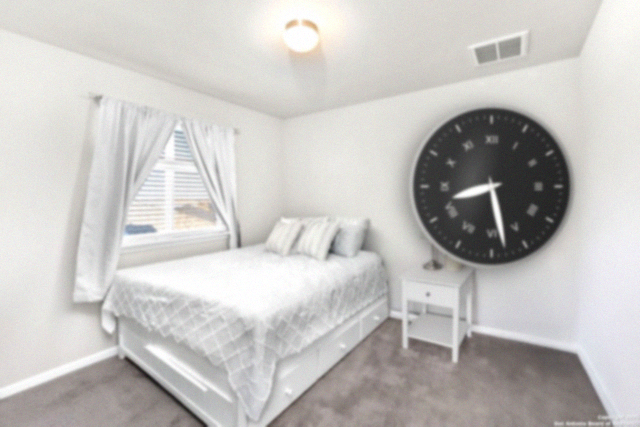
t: 8:28
